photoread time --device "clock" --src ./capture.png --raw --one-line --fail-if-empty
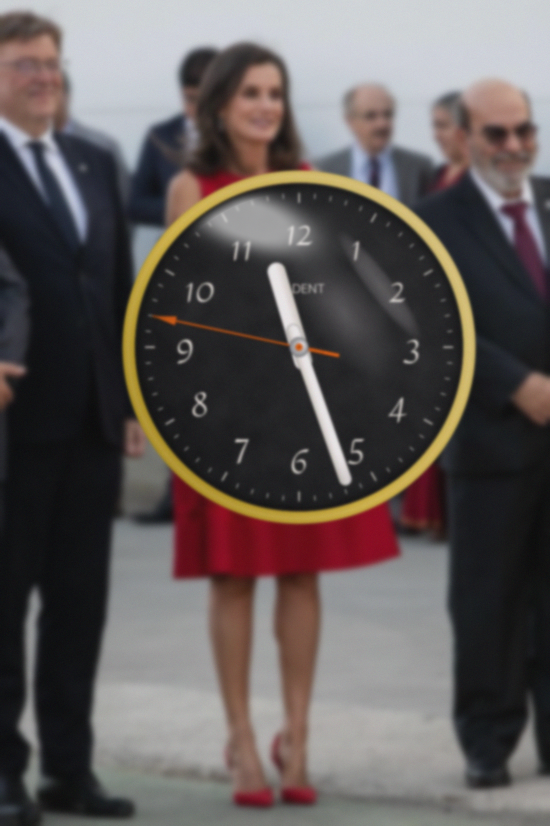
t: 11:26:47
